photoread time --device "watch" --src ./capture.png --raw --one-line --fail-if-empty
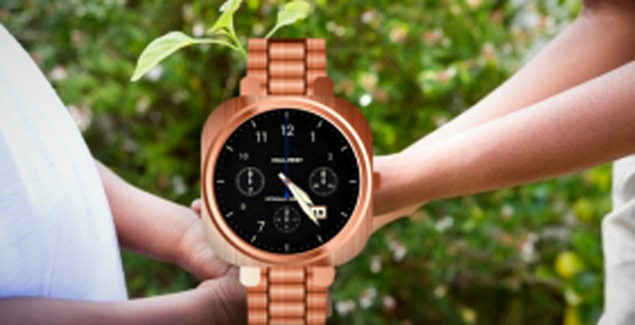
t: 4:24
